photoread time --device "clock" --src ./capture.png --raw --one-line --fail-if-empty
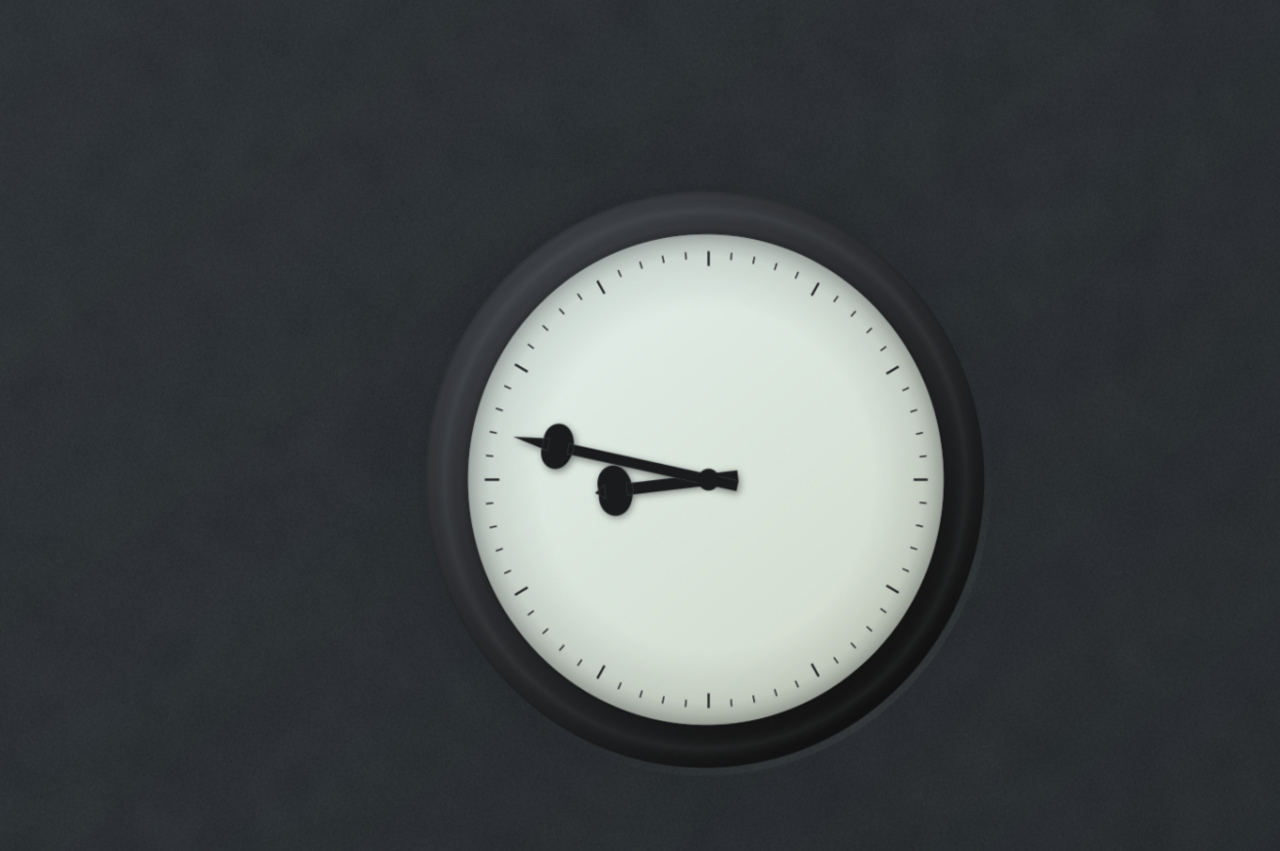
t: 8:47
